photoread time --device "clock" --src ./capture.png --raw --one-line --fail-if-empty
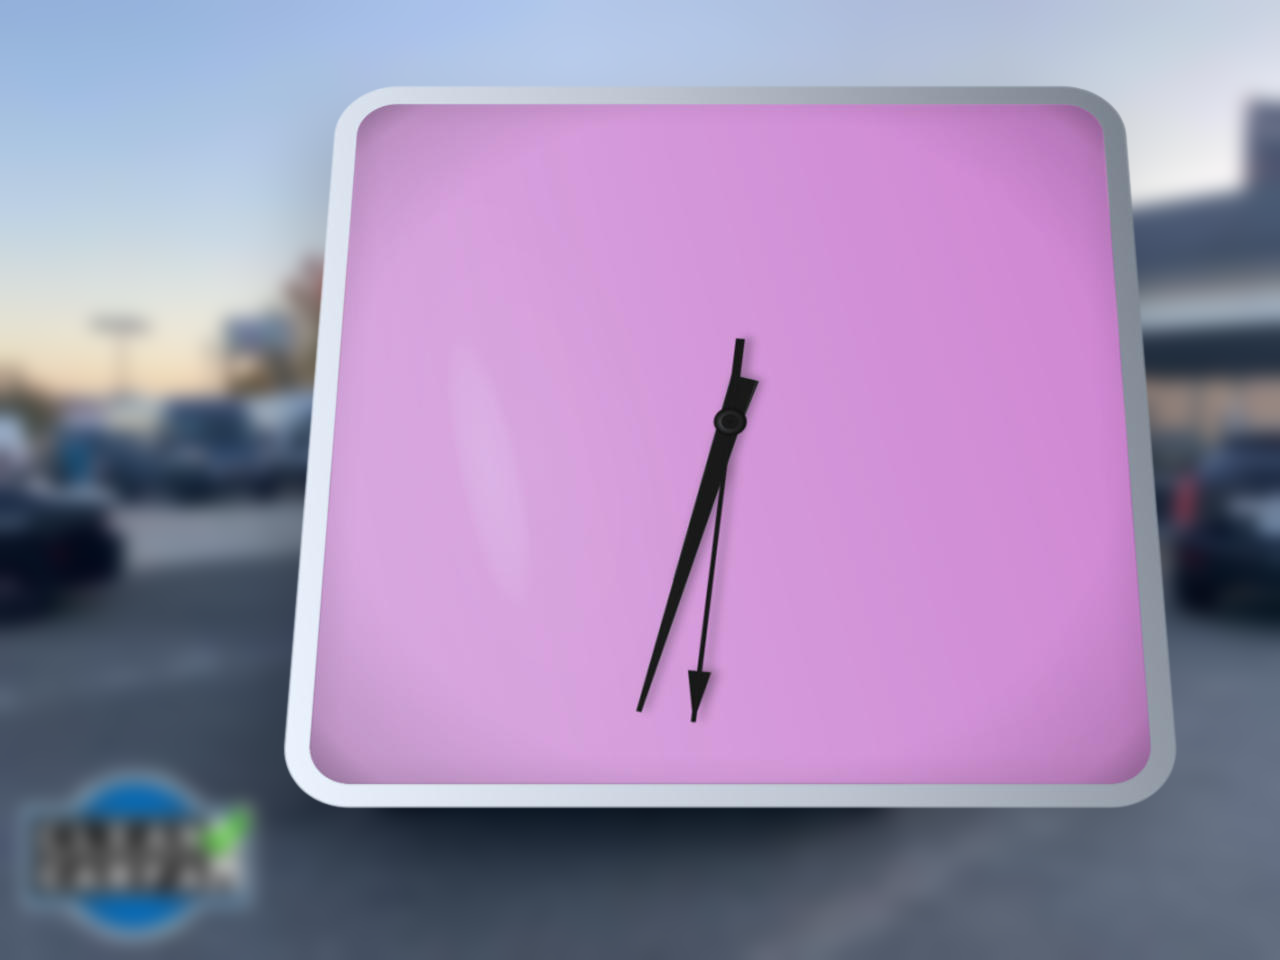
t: 6:32:31
